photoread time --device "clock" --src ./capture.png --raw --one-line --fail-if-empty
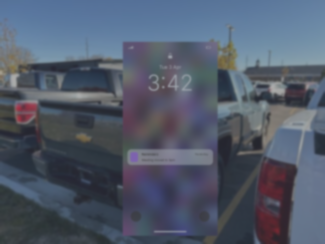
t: 3:42
